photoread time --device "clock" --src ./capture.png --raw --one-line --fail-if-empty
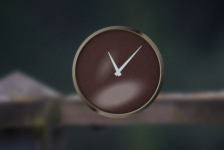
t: 11:07
